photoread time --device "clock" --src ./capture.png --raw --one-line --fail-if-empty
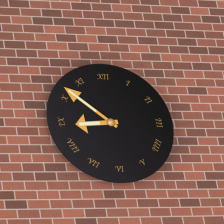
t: 8:52
